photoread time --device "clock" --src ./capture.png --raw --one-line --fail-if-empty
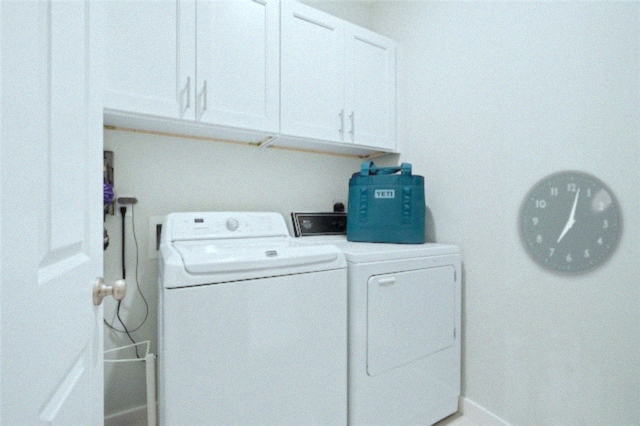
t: 7:02
